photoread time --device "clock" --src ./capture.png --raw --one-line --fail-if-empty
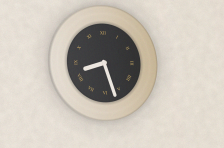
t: 8:27
